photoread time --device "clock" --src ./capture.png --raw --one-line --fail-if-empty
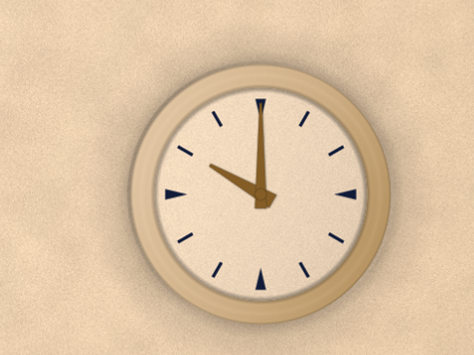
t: 10:00
